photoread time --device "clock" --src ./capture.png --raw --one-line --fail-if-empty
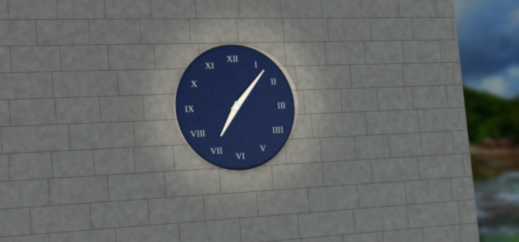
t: 7:07
